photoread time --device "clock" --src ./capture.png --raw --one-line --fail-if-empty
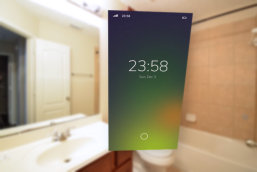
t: 23:58
